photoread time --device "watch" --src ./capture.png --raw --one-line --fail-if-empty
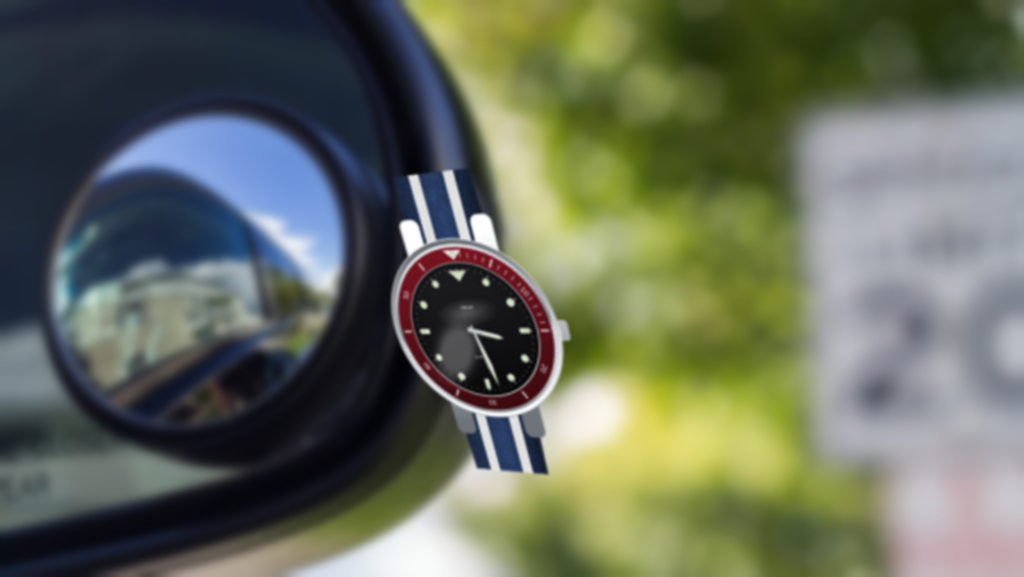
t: 3:28
